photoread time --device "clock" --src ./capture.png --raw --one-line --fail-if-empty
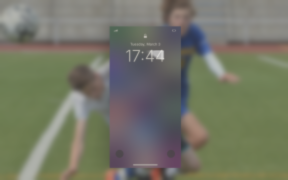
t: 17:44
